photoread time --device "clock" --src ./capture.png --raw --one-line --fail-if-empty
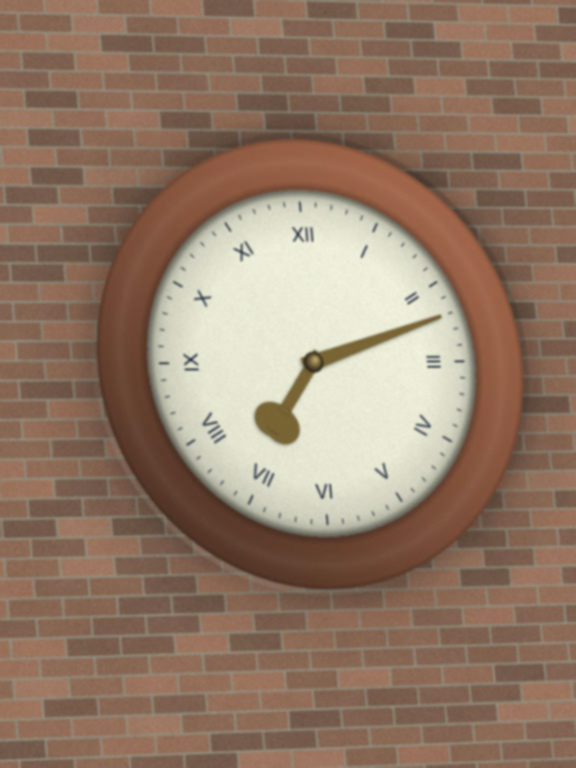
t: 7:12
